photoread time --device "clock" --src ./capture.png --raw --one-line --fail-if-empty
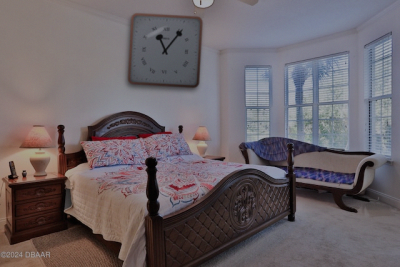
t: 11:06
